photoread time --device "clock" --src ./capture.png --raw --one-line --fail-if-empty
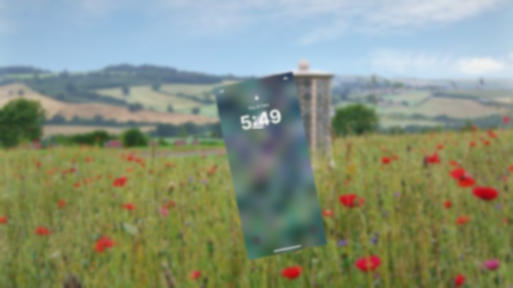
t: 5:49
